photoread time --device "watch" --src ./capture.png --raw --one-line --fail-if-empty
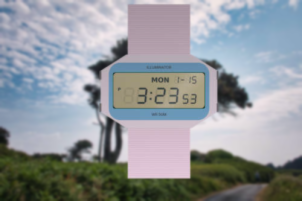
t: 3:23:53
